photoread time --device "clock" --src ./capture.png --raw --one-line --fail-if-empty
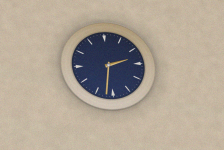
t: 2:32
